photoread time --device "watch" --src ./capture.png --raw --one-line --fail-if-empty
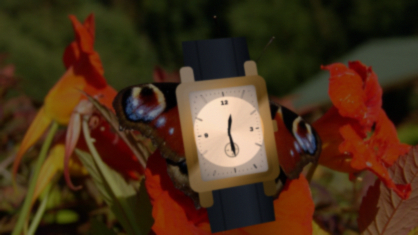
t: 12:29
